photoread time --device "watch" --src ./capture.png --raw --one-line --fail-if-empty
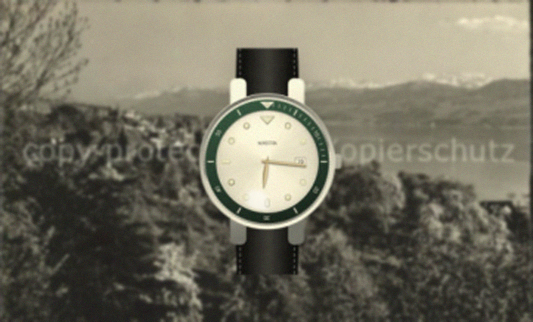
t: 6:16
